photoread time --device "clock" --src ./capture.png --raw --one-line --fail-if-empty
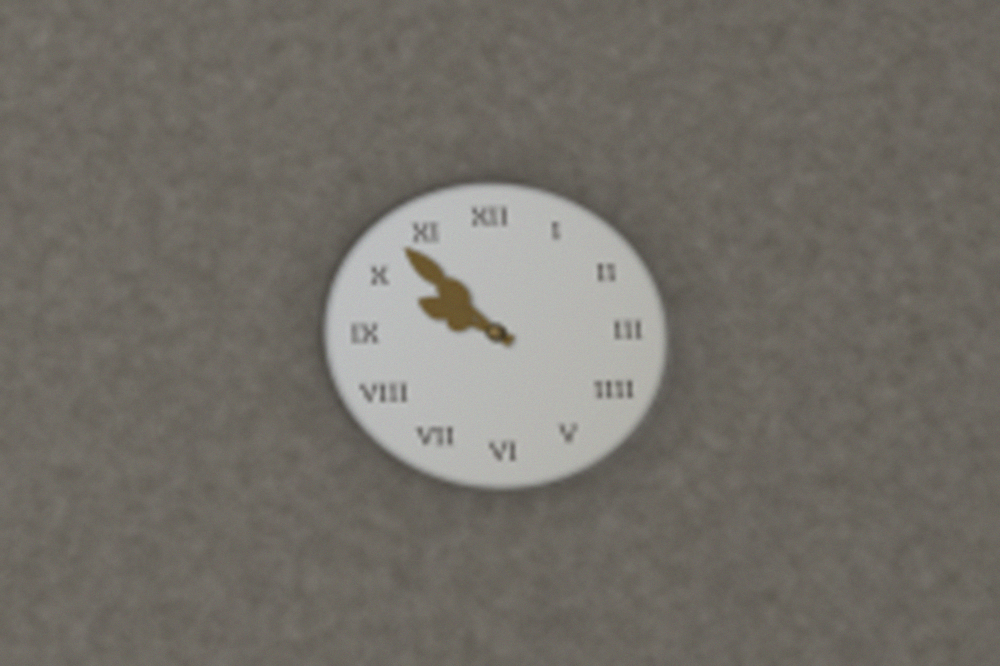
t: 9:53
